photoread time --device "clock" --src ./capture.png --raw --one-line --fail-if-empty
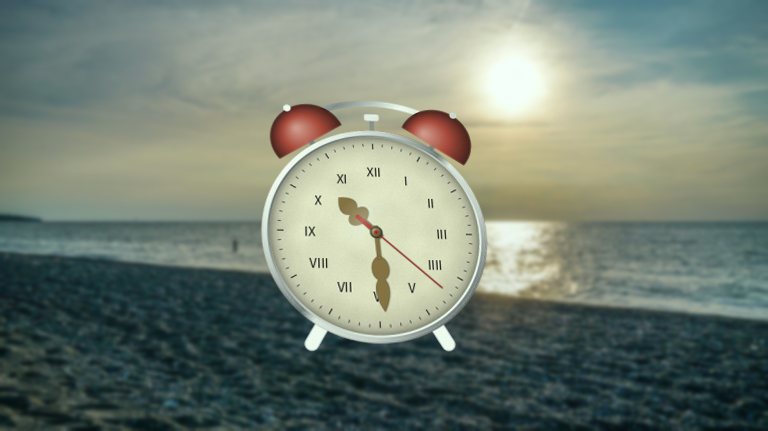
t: 10:29:22
